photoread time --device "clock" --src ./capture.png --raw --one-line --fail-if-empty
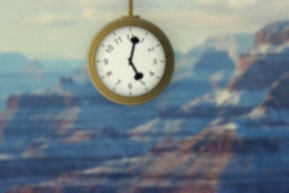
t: 5:02
